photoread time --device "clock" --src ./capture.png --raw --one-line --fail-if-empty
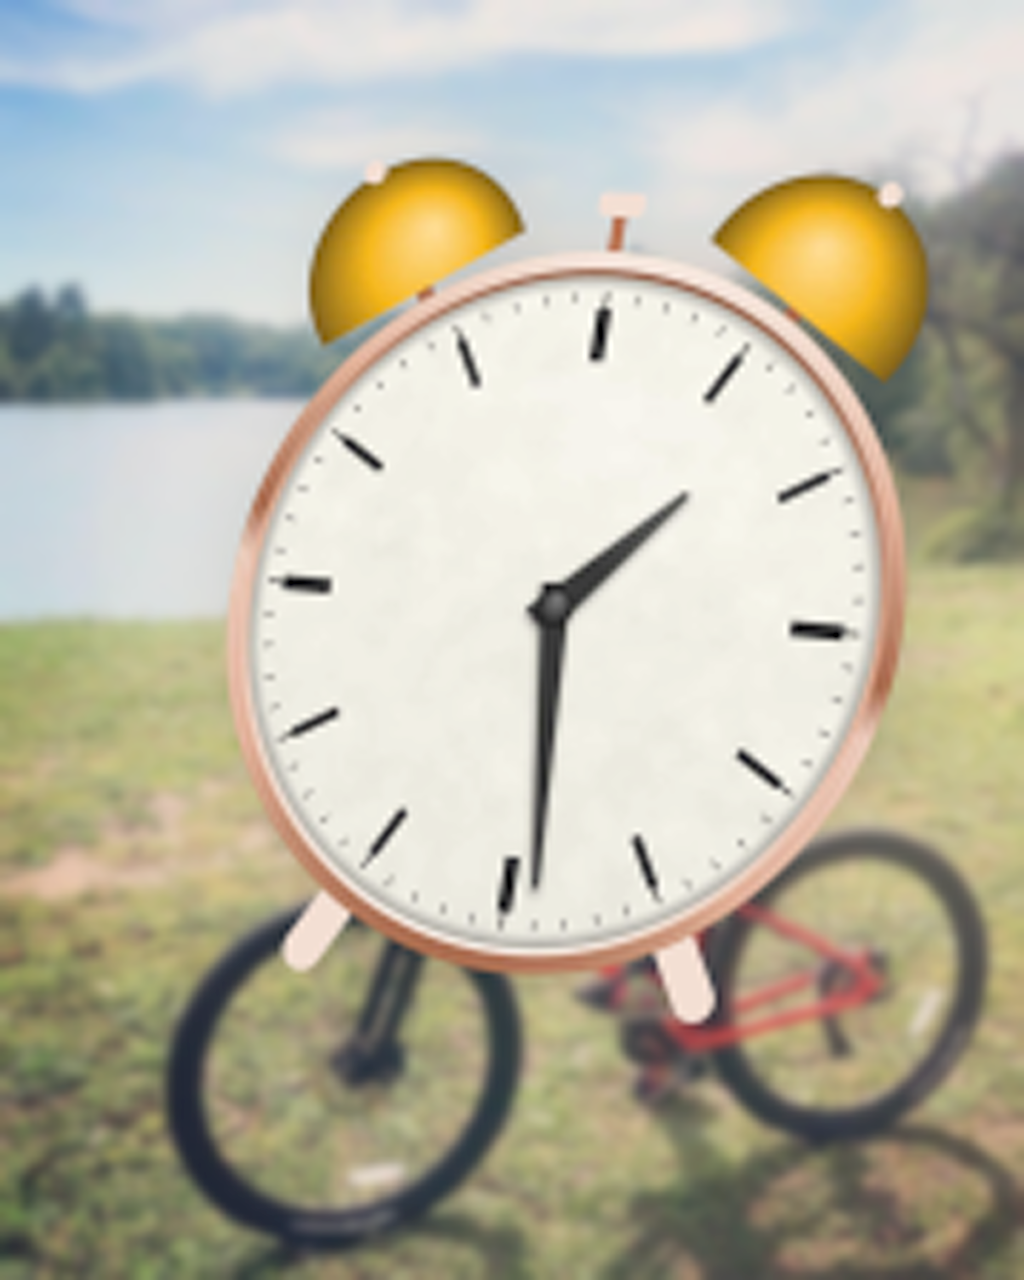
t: 1:29
